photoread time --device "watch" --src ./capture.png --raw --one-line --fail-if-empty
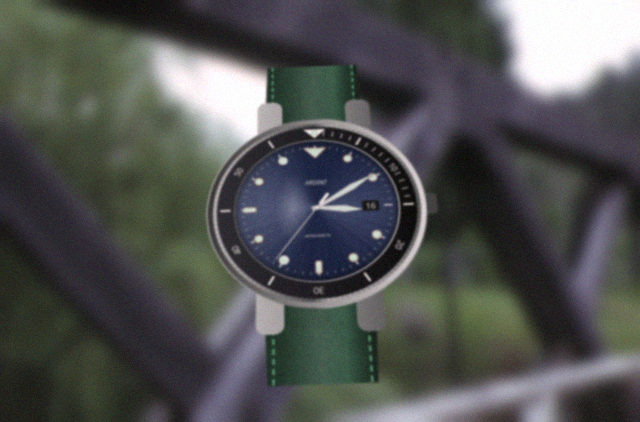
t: 3:09:36
